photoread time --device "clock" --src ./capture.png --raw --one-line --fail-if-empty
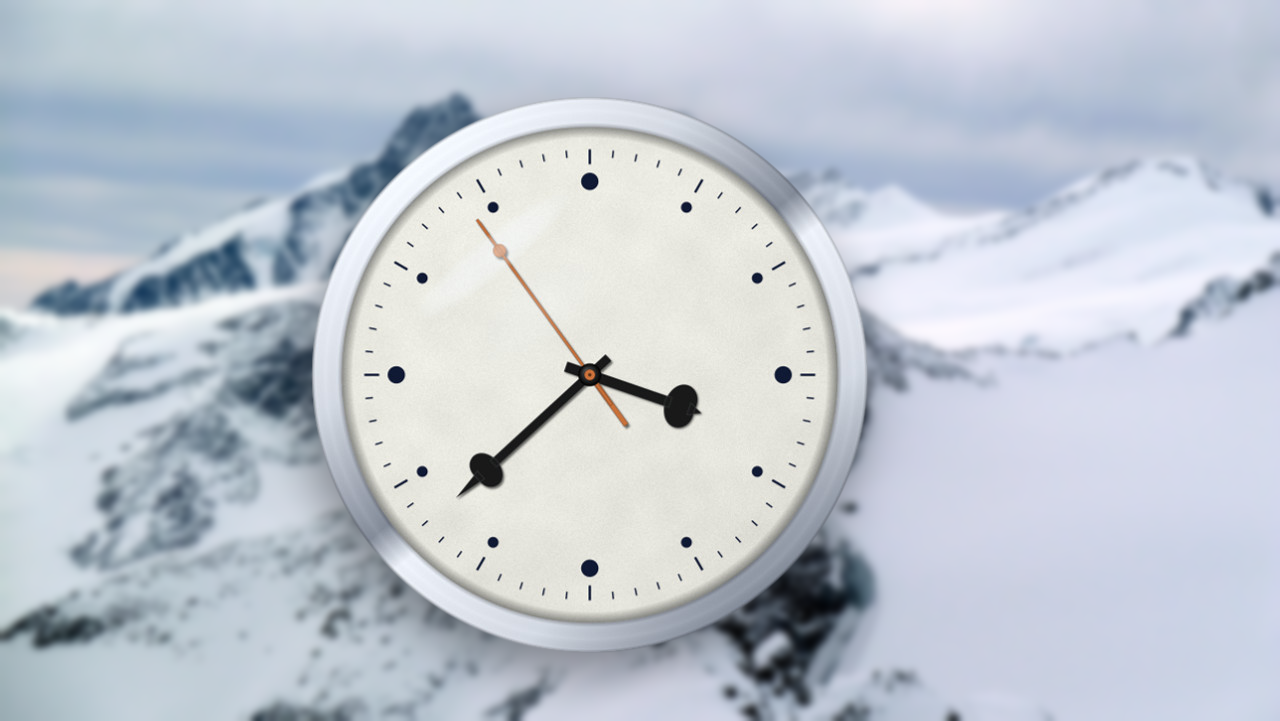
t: 3:37:54
